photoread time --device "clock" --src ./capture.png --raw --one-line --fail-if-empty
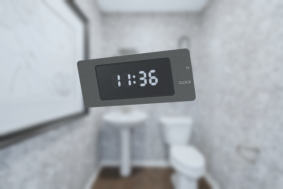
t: 11:36
